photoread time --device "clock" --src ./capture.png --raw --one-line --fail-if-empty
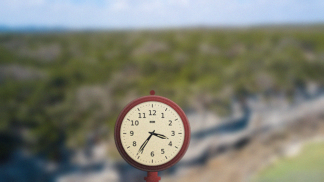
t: 3:36
